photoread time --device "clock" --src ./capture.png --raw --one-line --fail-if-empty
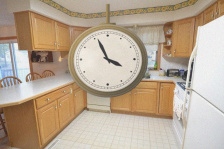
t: 3:56
